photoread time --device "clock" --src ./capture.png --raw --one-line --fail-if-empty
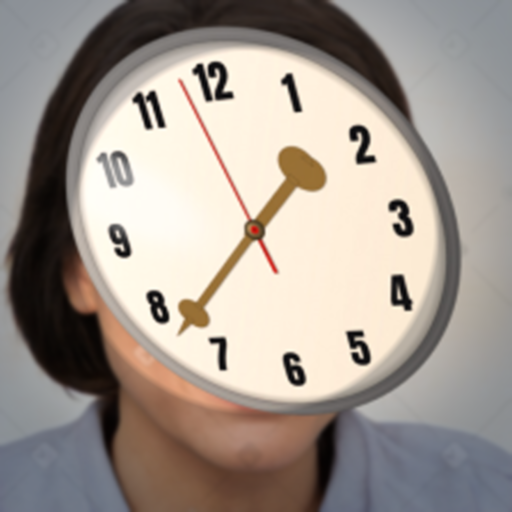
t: 1:37:58
